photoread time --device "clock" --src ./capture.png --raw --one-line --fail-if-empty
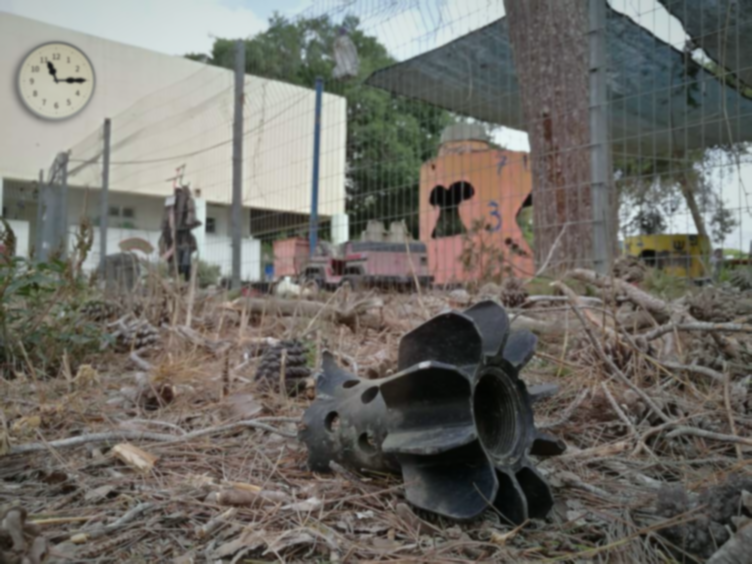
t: 11:15
